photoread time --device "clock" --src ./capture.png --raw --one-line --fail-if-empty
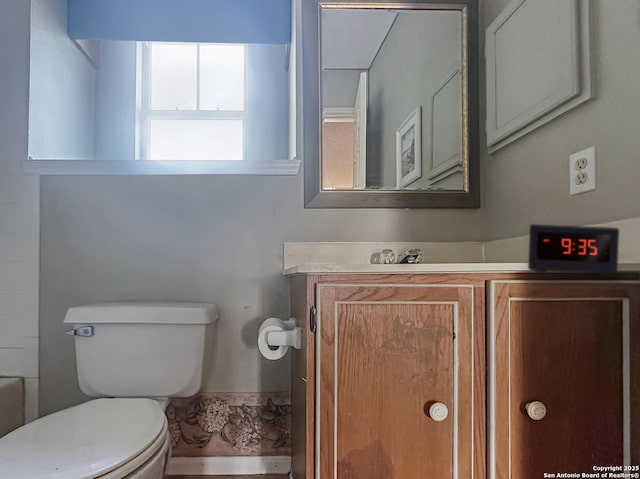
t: 9:35
